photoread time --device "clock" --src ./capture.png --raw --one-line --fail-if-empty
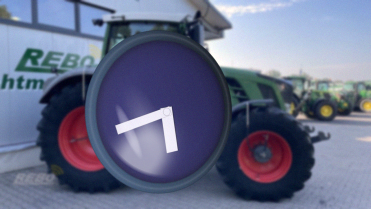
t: 5:42
